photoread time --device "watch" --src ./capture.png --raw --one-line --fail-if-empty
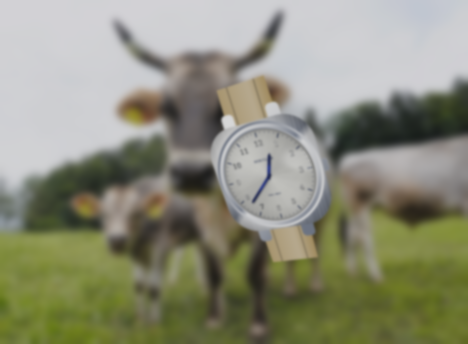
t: 12:38
